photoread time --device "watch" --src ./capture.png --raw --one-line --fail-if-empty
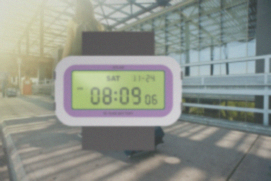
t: 8:09:06
